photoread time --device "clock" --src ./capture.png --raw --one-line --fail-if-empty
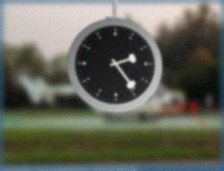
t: 2:24
